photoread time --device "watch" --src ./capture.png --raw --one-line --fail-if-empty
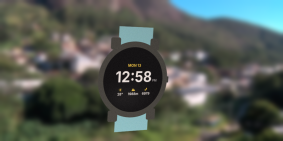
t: 12:58
